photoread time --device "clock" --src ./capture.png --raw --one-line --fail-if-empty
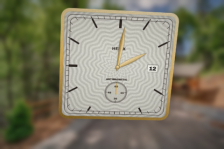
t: 2:01
